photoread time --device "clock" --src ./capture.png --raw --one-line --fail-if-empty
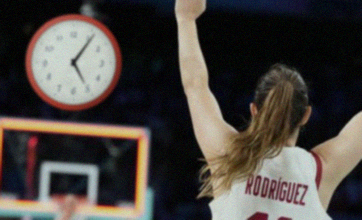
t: 5:06
